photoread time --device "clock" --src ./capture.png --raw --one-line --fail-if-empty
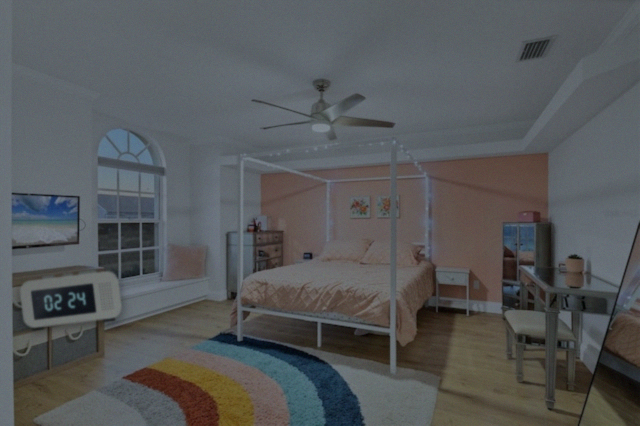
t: 2:24
